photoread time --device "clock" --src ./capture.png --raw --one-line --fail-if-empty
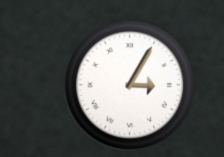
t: 3:05
